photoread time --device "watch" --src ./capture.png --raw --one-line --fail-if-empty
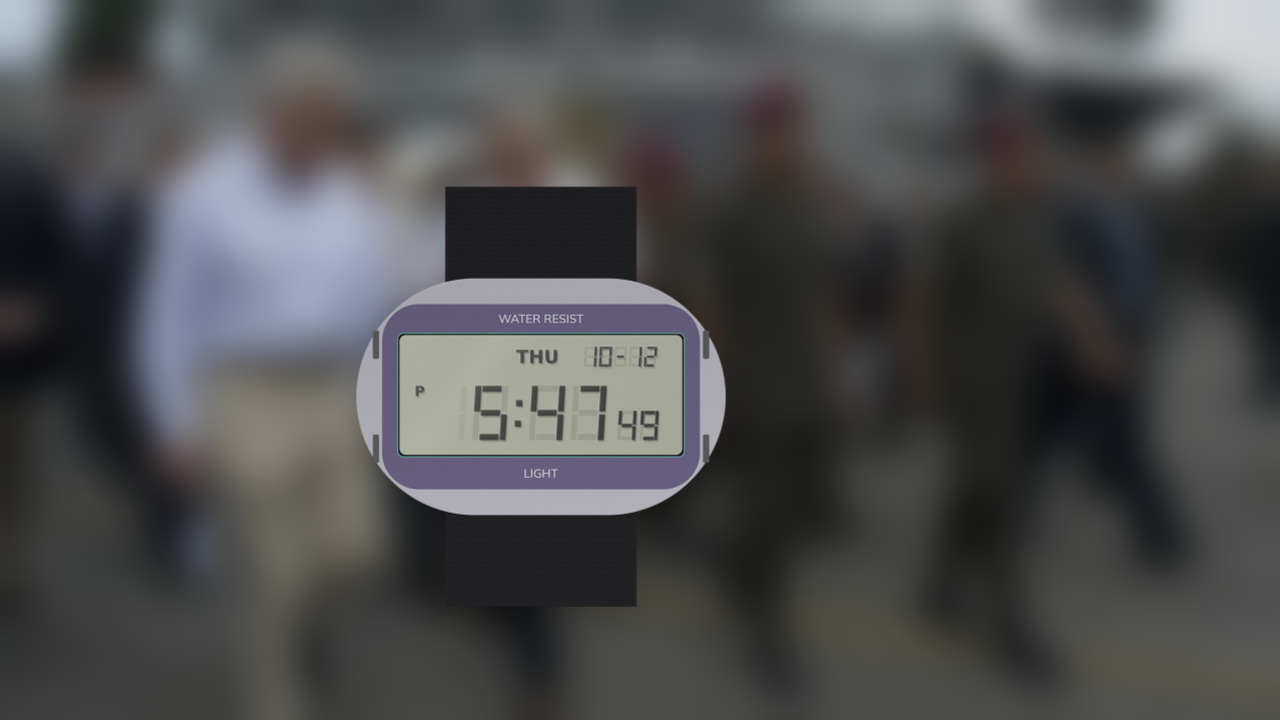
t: 5:47:49
